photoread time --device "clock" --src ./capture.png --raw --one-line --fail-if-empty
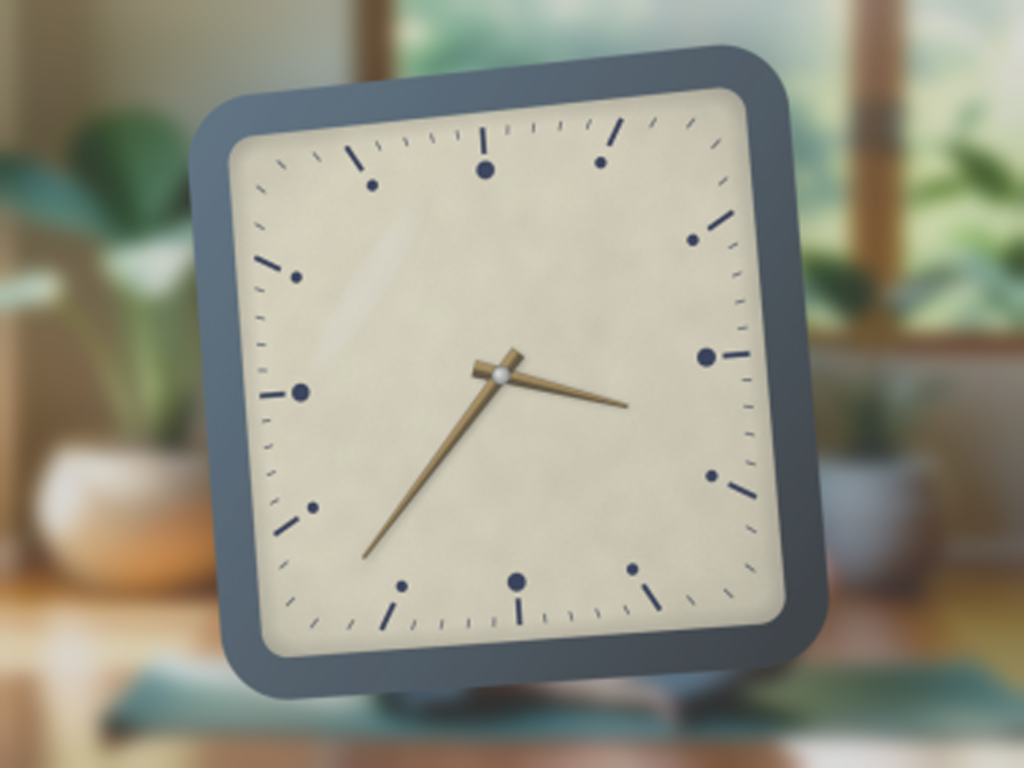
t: 3:37
